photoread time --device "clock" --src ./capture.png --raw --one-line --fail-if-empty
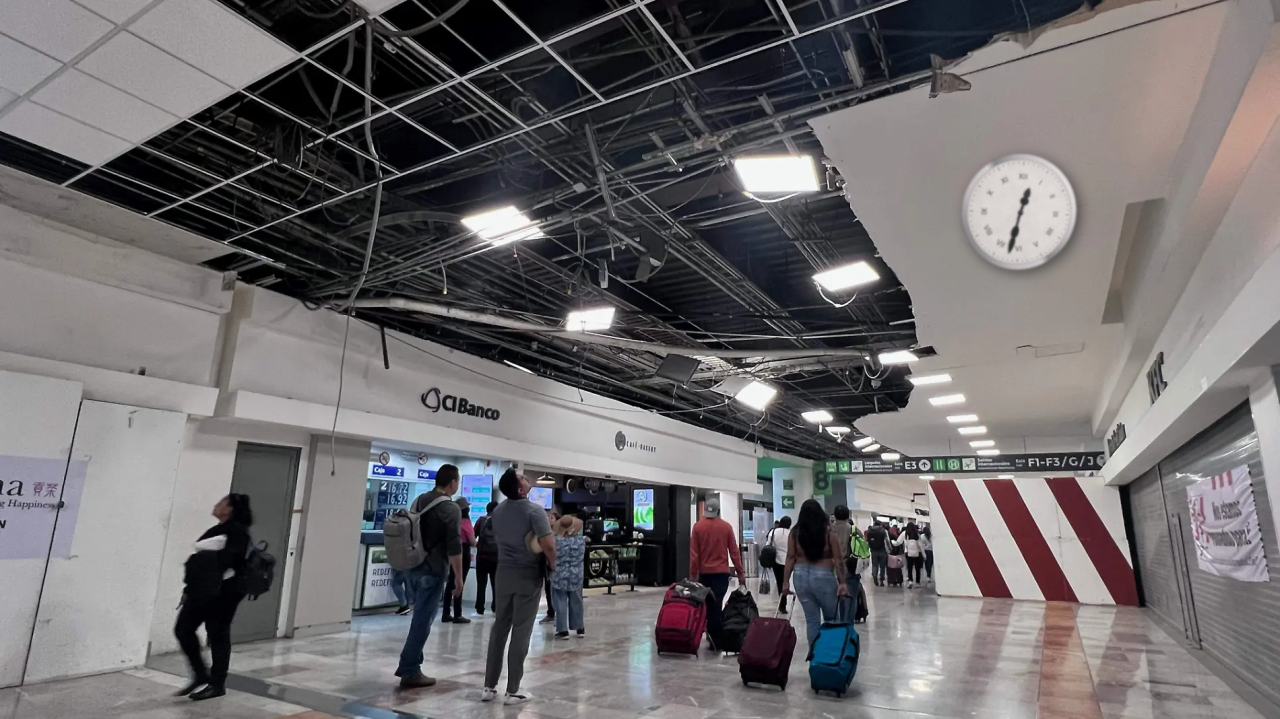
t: 12:32
